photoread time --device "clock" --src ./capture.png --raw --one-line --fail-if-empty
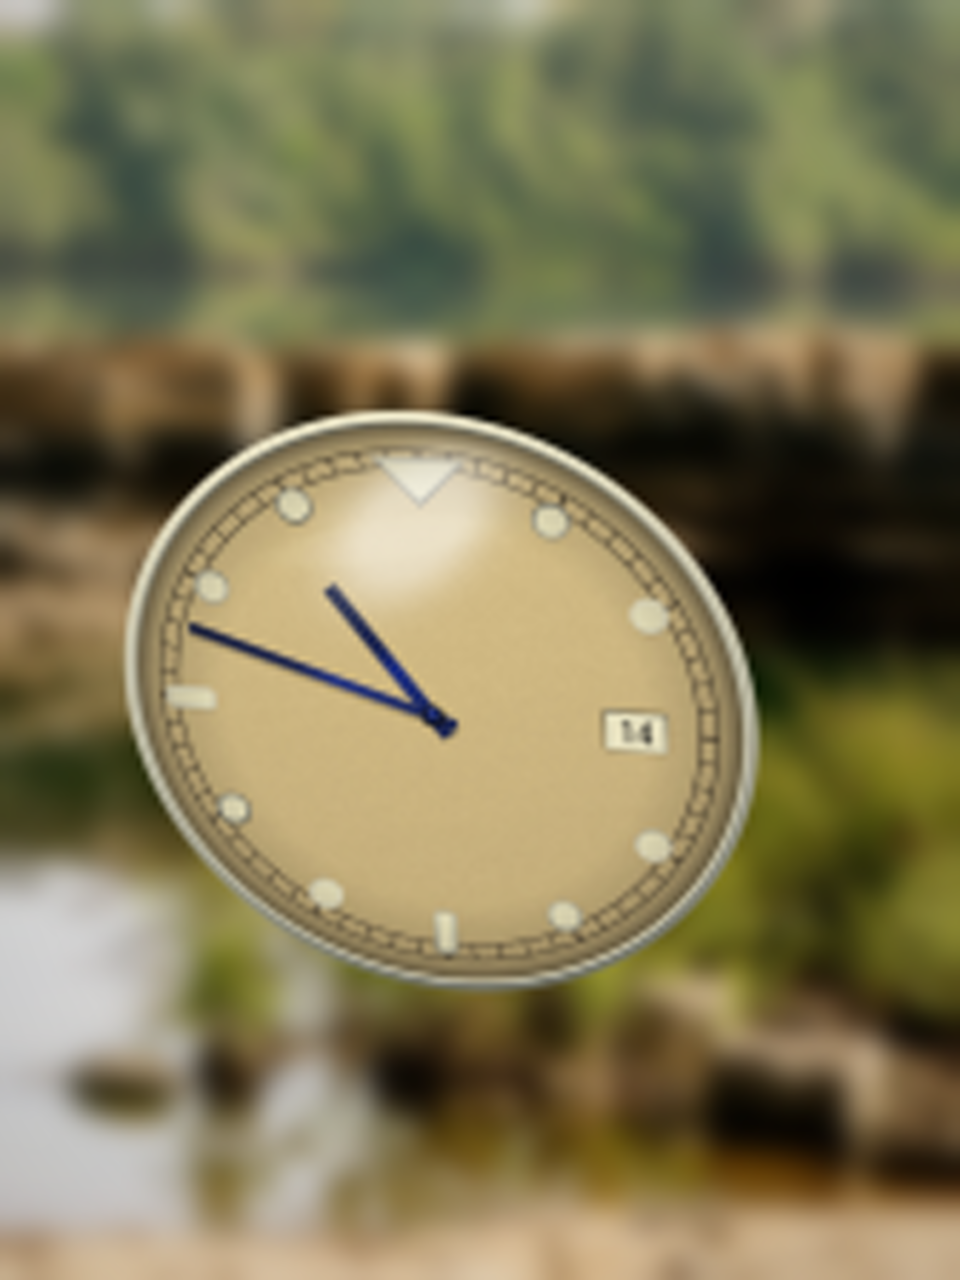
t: 10:48
